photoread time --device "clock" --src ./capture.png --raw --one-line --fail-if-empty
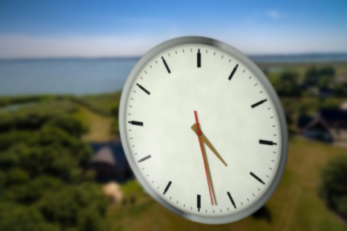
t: 4:27:28
